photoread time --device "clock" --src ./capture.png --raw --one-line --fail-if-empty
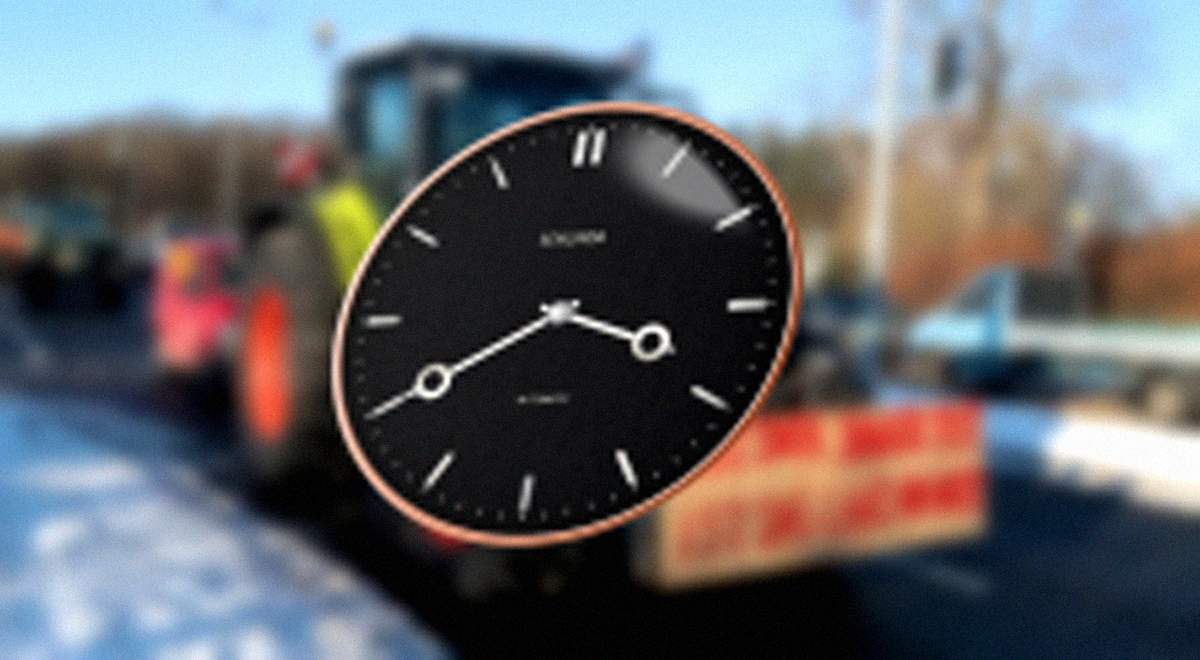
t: 3:40
